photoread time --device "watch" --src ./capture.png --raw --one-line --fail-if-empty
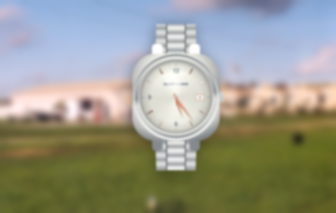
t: 5:24
